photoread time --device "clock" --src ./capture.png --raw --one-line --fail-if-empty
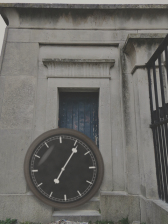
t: 7:06
